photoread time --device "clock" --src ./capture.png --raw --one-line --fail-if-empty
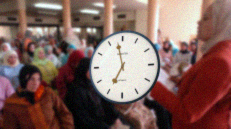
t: 6:58
